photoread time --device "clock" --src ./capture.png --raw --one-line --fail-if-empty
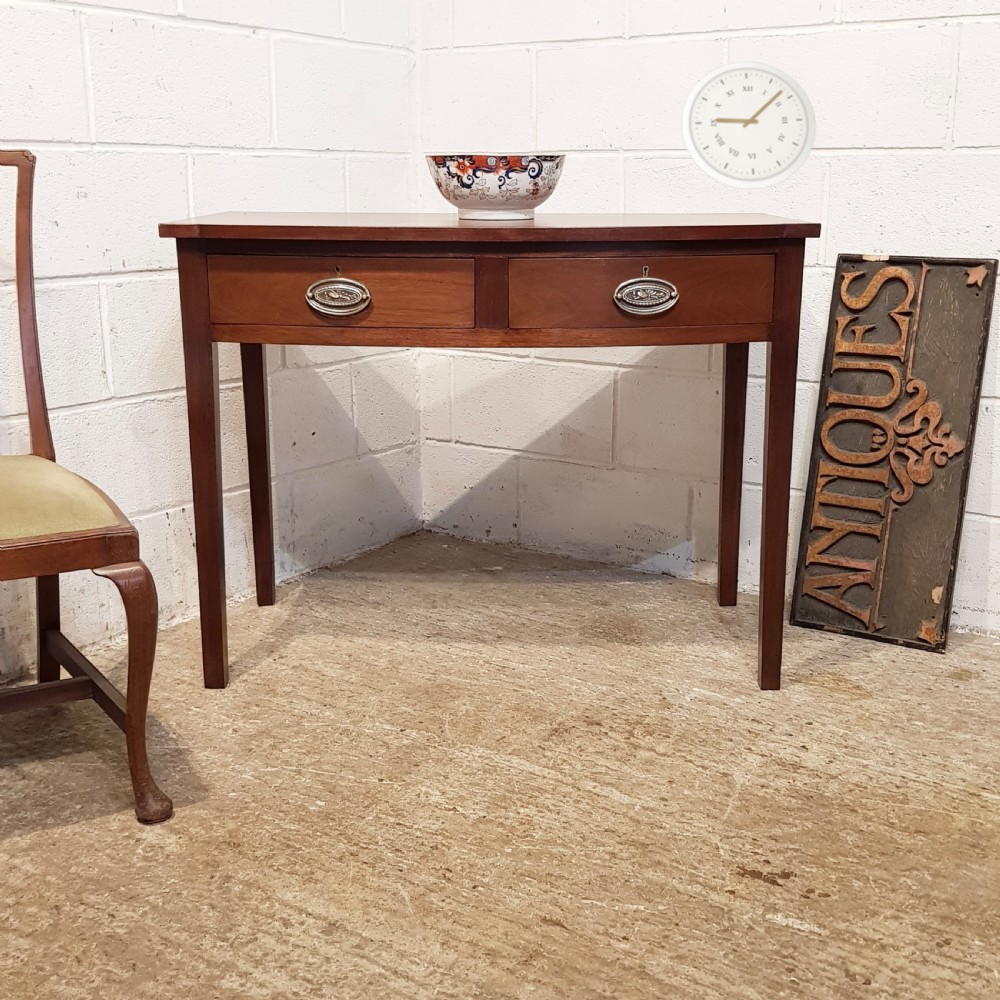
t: 9:08
